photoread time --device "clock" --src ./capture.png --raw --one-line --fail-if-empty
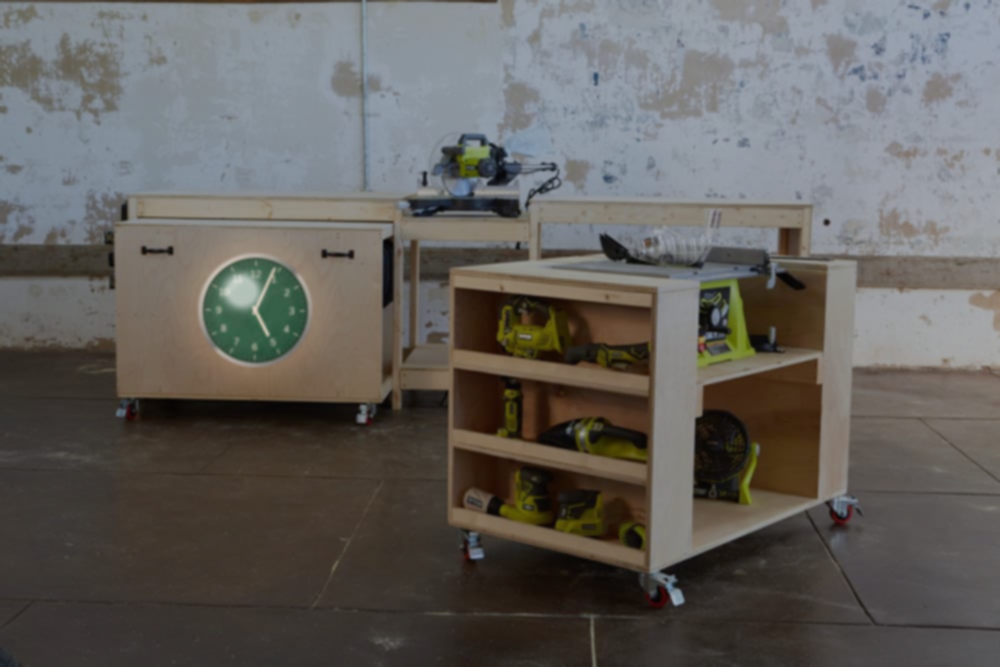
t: 5:04
